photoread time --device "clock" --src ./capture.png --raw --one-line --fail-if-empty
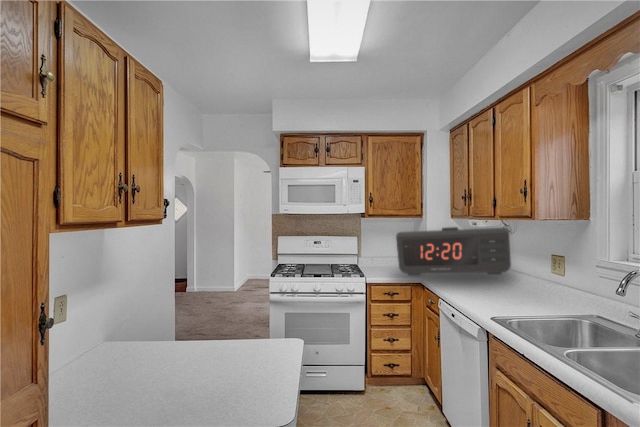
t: 12:20
